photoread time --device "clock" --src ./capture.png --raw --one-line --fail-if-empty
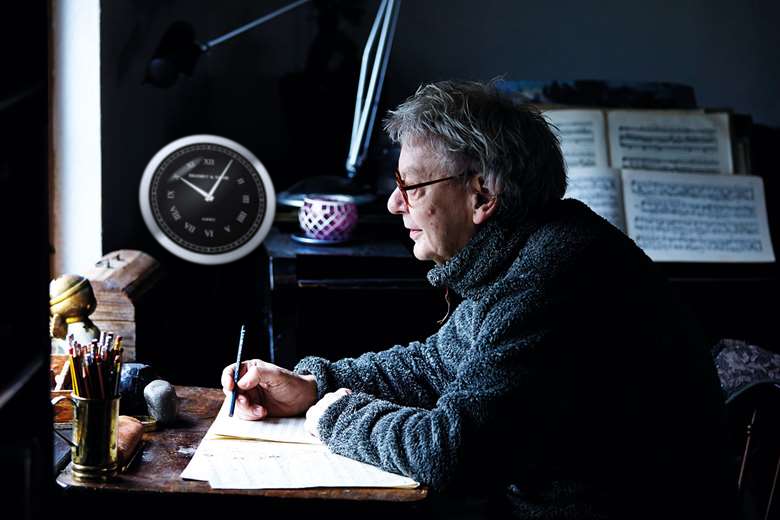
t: 10:05
